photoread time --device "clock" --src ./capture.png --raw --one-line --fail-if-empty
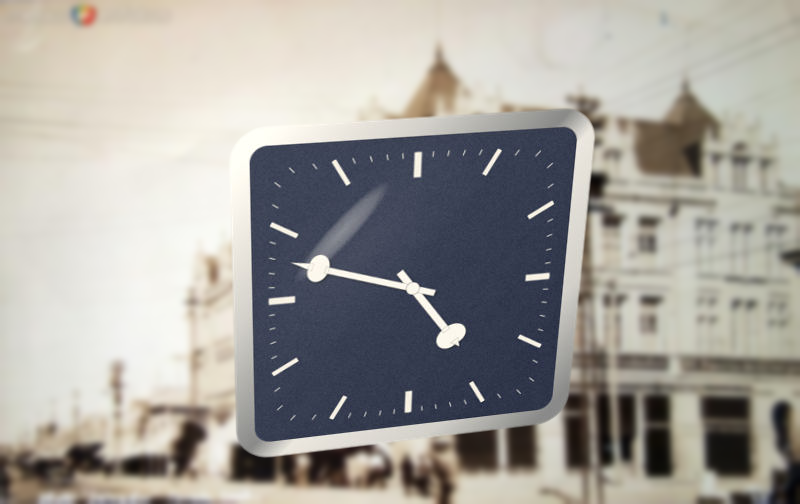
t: 4:48
